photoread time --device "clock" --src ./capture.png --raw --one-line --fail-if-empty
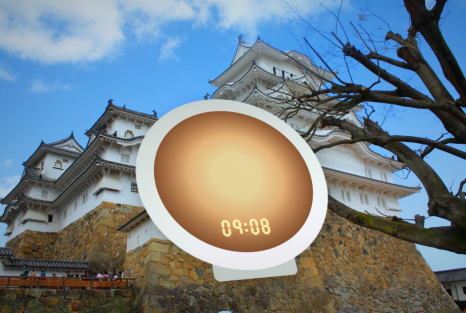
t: 9:08
